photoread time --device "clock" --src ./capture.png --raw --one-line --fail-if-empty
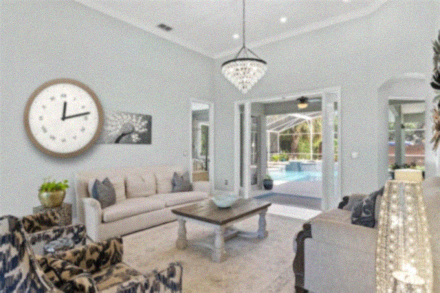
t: 12:13
